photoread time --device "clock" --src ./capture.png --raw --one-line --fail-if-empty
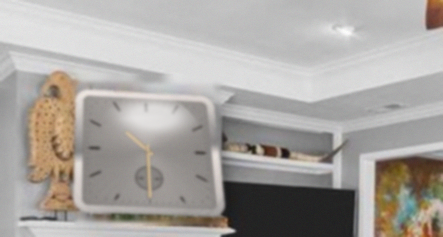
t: 10:30
